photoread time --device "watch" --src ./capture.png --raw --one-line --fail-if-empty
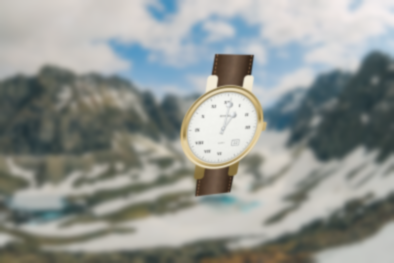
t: 1:01
